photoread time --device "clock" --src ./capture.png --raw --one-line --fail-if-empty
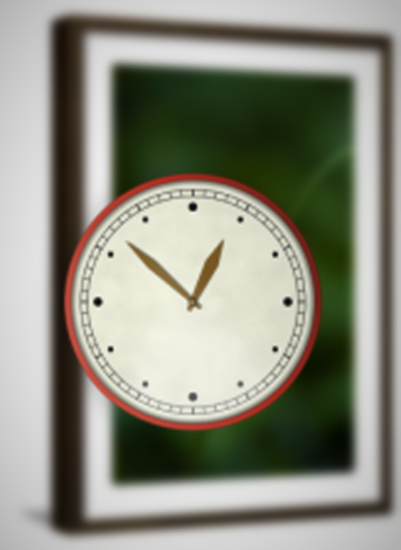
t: 12:52
